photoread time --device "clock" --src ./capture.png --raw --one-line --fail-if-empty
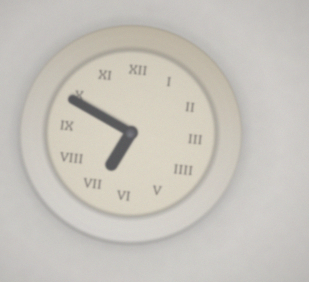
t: 6:49
